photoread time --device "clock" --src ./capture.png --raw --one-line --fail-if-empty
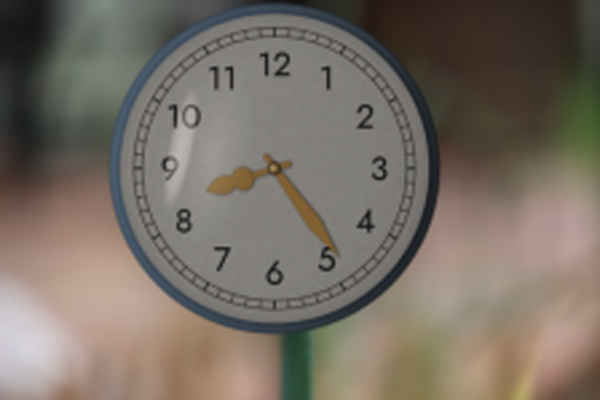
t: 8:24
